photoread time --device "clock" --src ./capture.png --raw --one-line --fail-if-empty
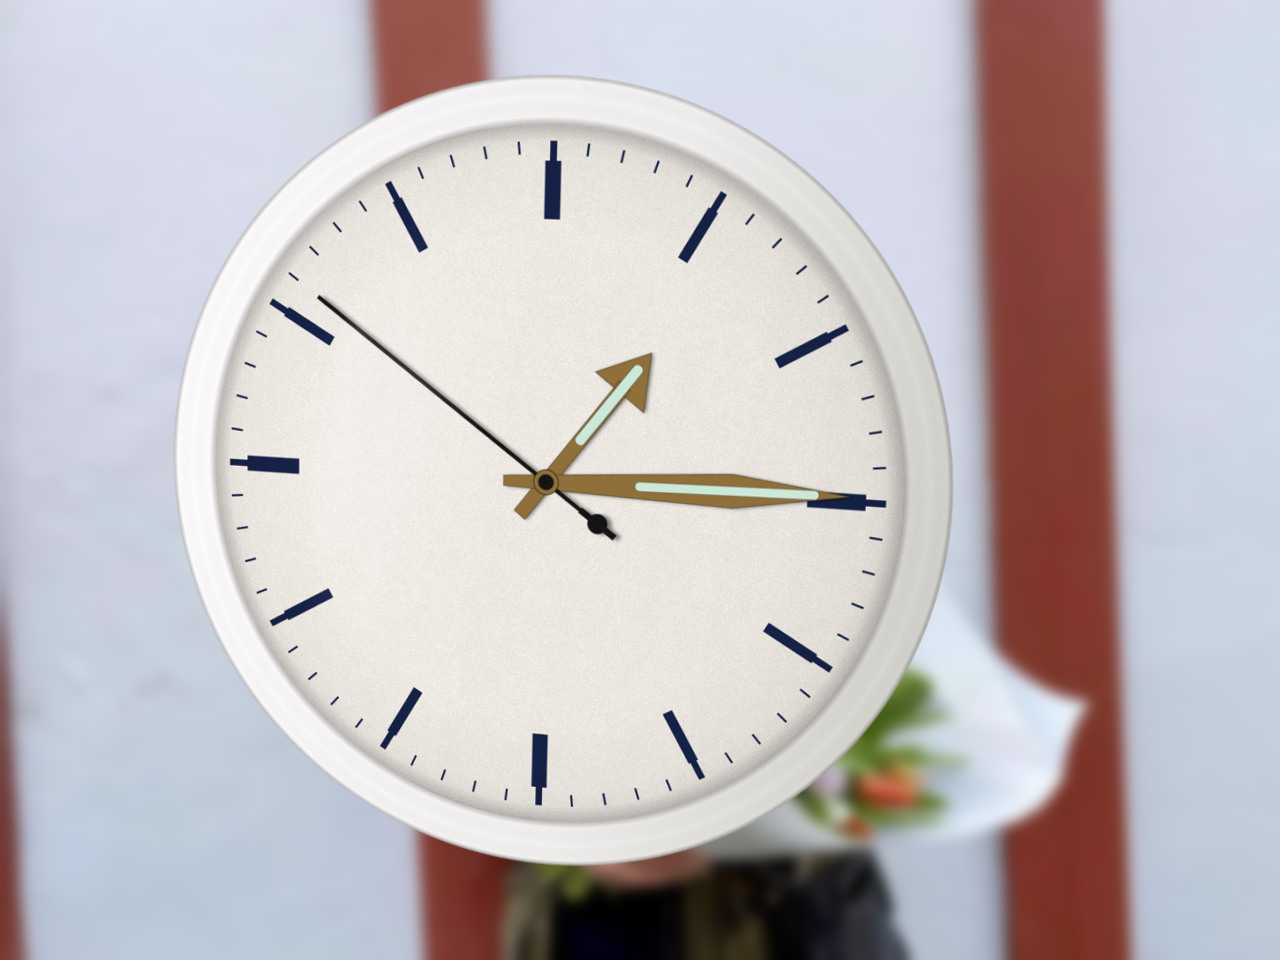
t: 1:14:51
